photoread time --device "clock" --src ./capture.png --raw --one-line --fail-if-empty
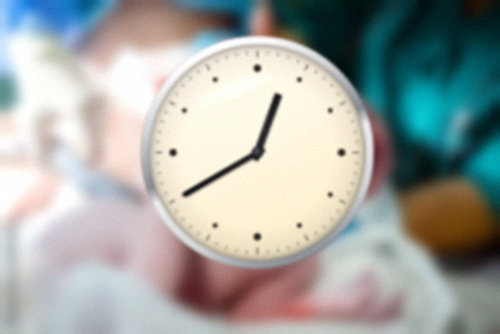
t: 12:40
